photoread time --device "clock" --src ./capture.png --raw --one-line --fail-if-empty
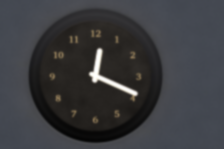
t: 12:19
